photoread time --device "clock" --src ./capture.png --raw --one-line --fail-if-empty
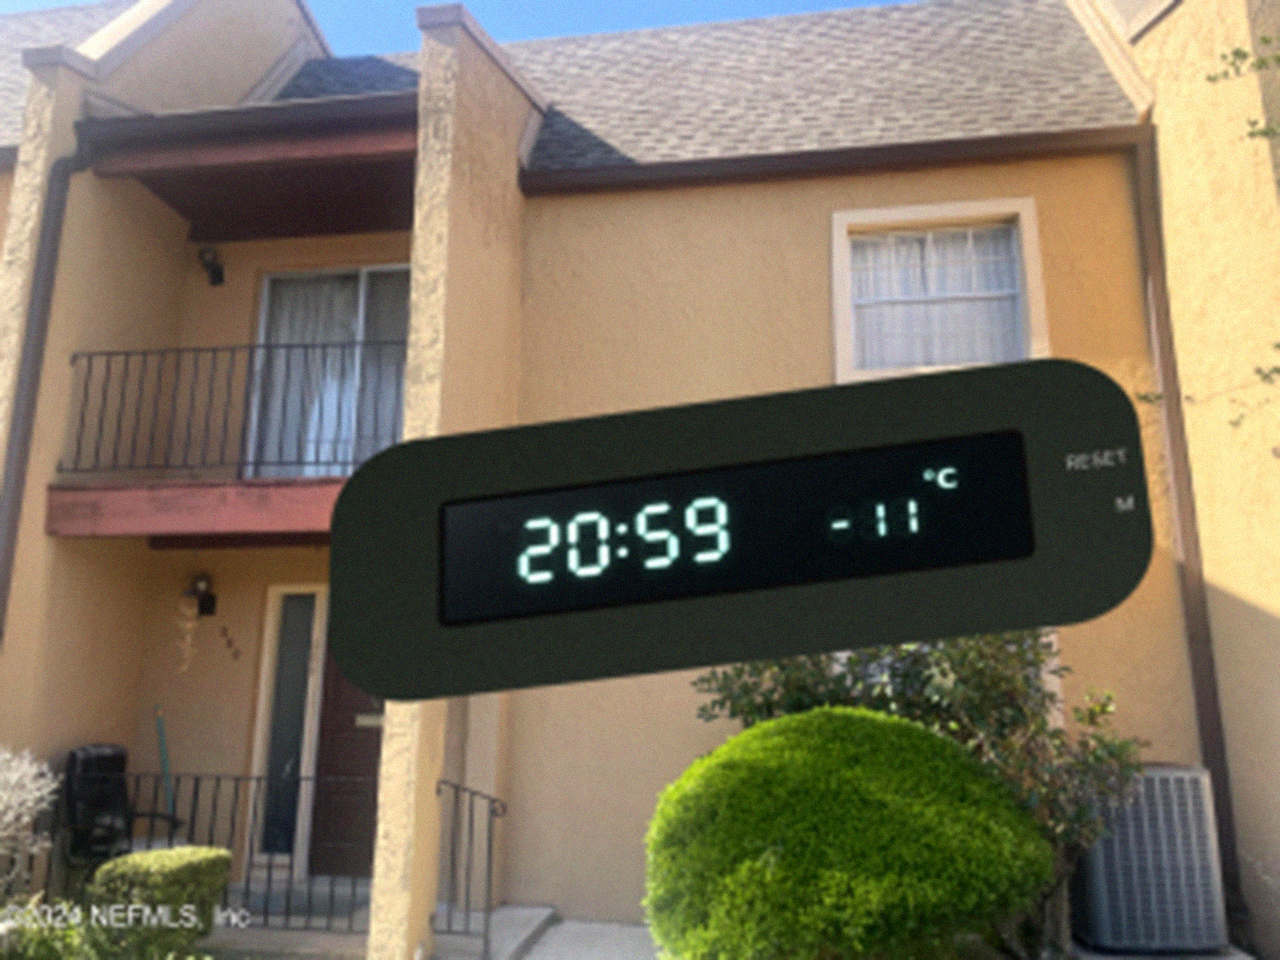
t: 20:59
